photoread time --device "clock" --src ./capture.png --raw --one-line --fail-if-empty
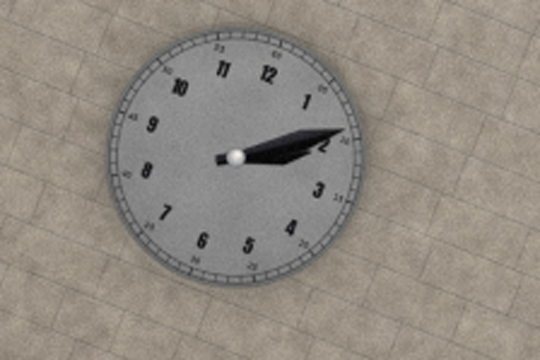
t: 2:09
